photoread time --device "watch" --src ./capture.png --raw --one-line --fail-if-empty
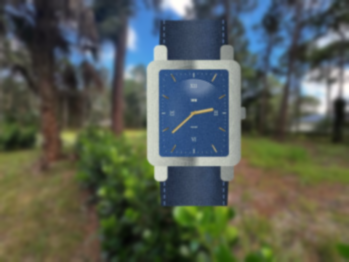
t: 2:38
